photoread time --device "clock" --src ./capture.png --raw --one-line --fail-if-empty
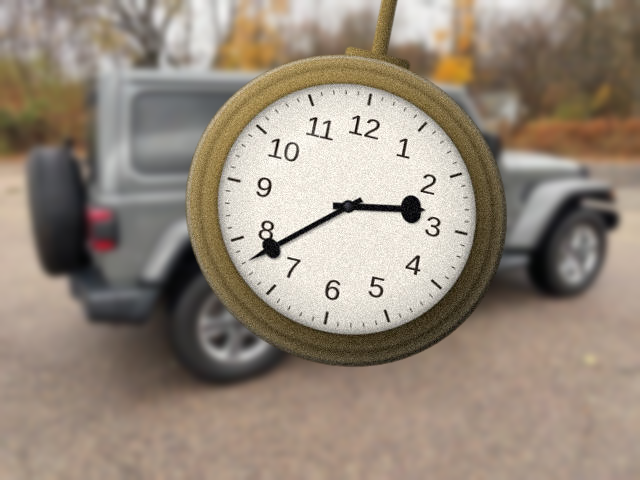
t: 2:38
